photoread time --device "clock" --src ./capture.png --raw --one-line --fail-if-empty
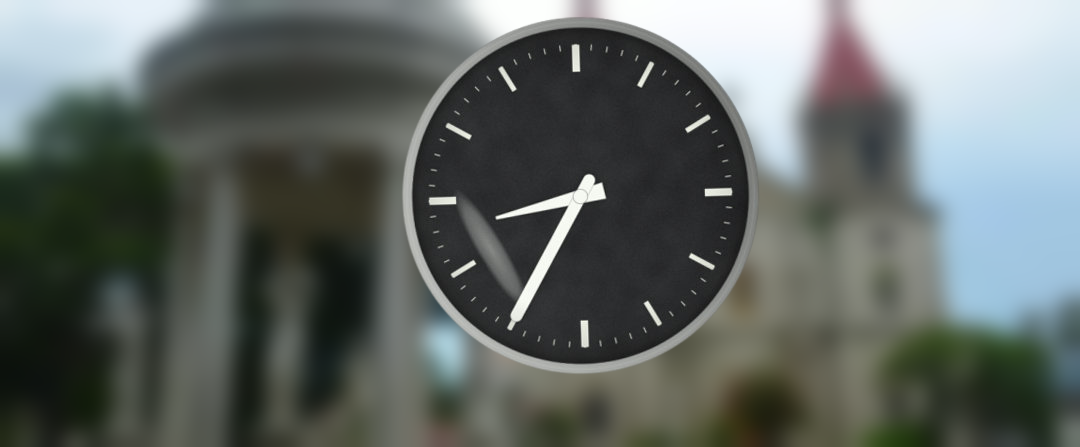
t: 8:35
